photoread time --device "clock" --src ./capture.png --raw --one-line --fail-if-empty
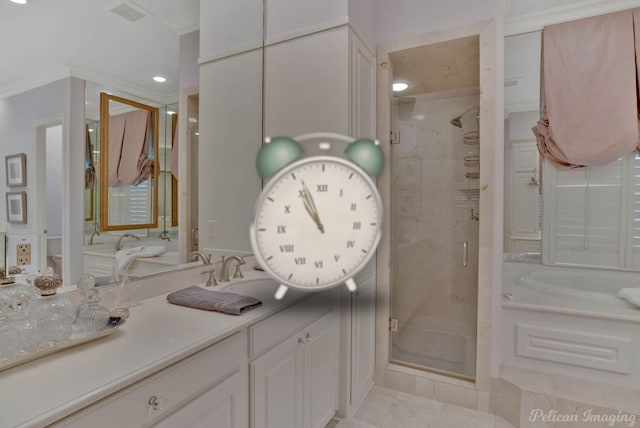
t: 10:56
